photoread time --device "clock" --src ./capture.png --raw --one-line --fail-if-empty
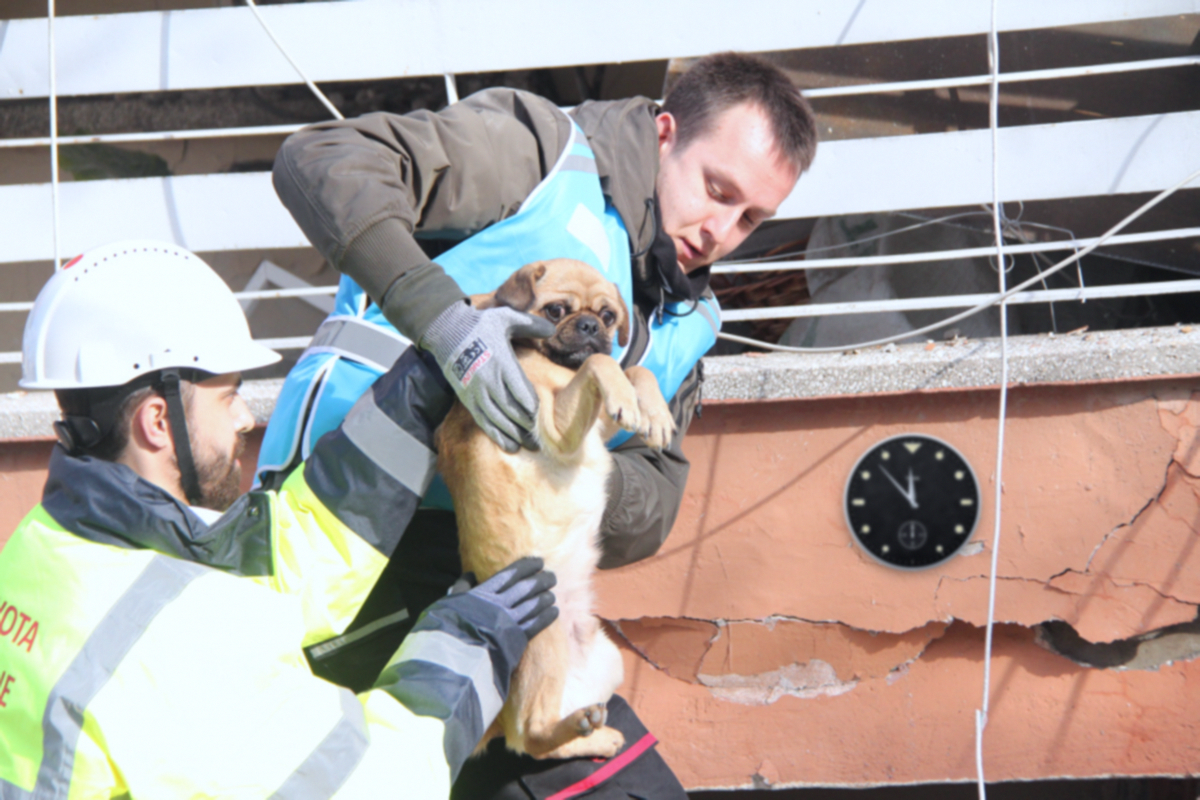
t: 11:53
